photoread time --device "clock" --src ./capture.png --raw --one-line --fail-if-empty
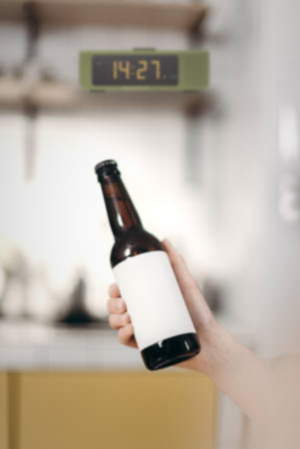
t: 14:27
